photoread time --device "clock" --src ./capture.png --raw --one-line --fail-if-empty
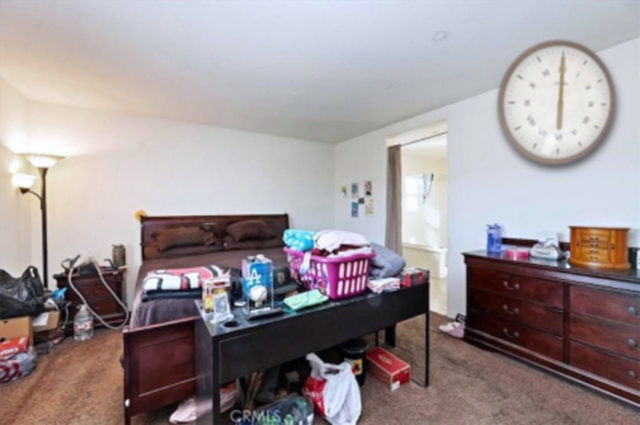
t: 6:00
